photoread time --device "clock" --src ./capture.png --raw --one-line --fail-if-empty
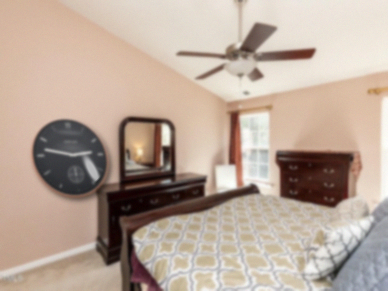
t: 2:47
